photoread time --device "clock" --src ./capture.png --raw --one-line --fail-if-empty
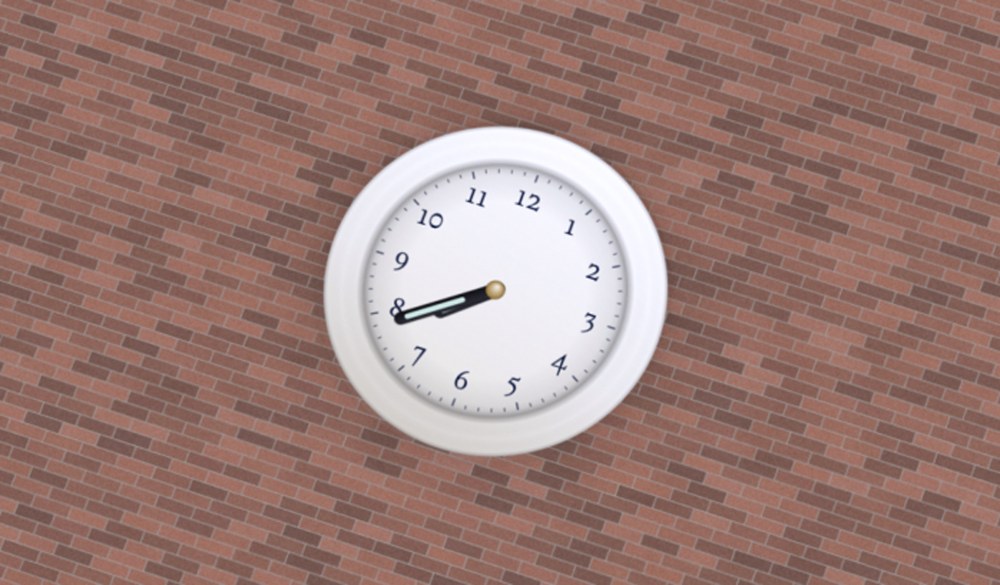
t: 7:39
